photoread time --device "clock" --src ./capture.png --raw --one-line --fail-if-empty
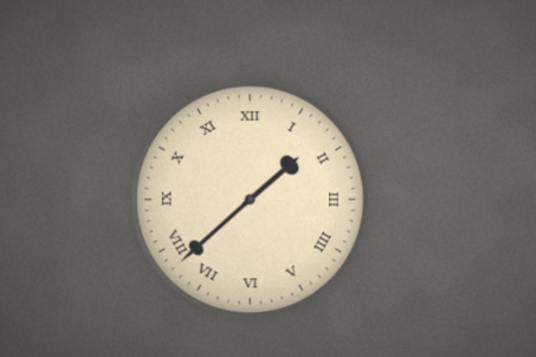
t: 1:38
